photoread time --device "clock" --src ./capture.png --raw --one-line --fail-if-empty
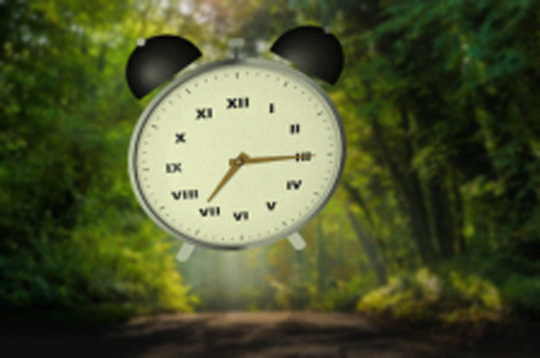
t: 7:15
